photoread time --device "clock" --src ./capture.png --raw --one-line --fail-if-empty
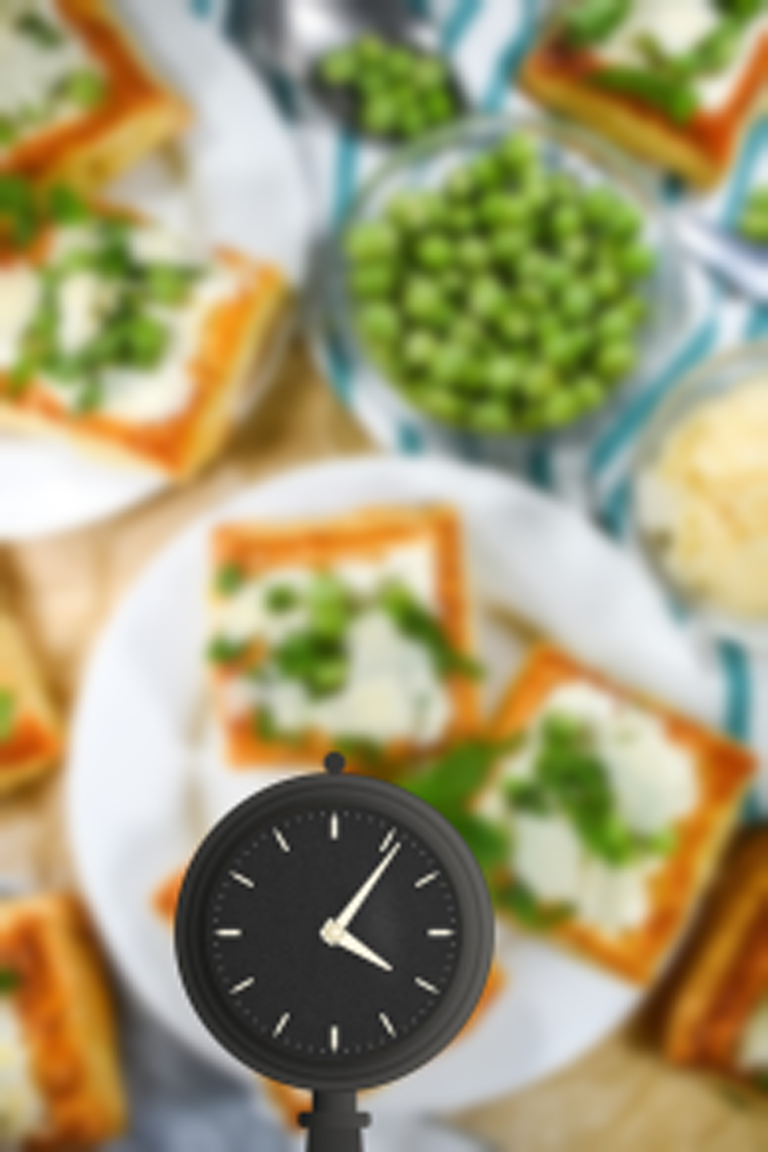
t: 4:06
